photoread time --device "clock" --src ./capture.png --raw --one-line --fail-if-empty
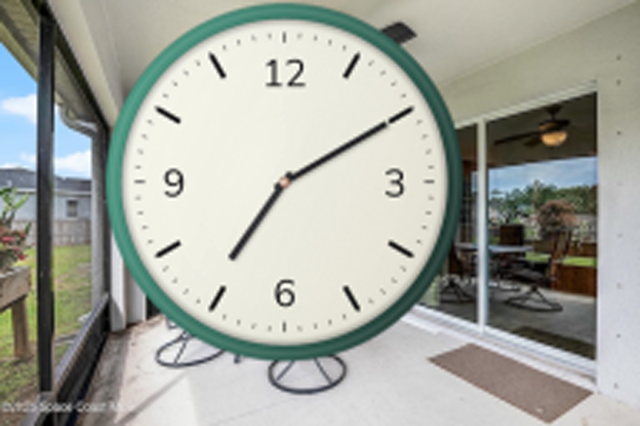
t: 7:10
